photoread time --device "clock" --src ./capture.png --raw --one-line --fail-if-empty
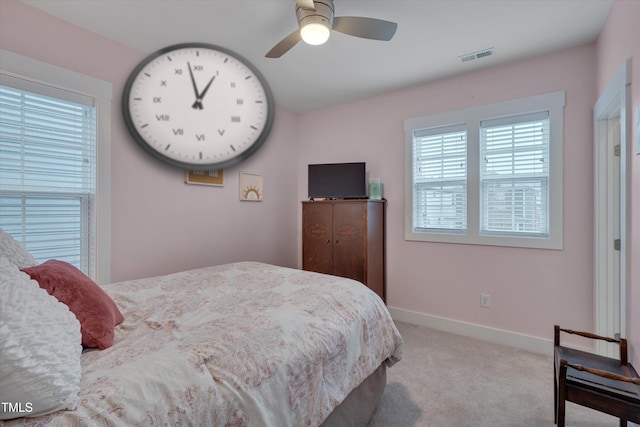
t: 12:58
